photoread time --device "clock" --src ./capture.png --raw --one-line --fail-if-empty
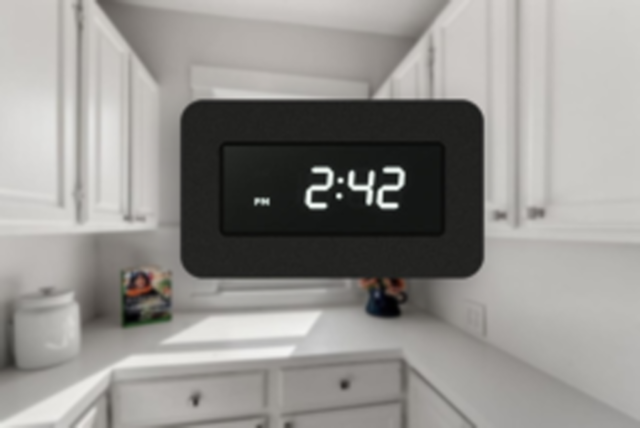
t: 2:42
